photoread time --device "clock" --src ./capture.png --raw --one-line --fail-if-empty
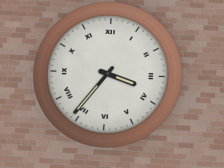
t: 3:36
